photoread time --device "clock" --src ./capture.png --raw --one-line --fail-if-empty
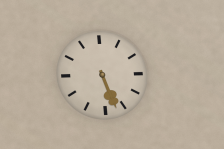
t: 5:27
